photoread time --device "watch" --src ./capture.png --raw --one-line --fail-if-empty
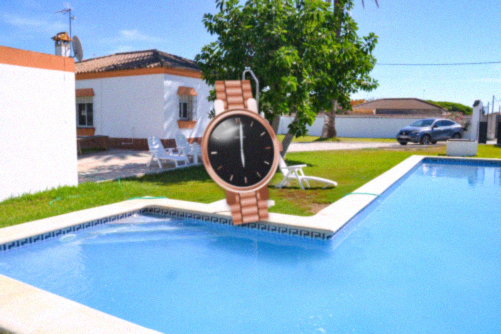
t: 6:01
